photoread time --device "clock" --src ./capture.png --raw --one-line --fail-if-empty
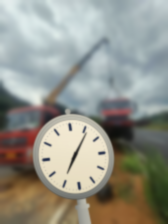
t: 7:06
